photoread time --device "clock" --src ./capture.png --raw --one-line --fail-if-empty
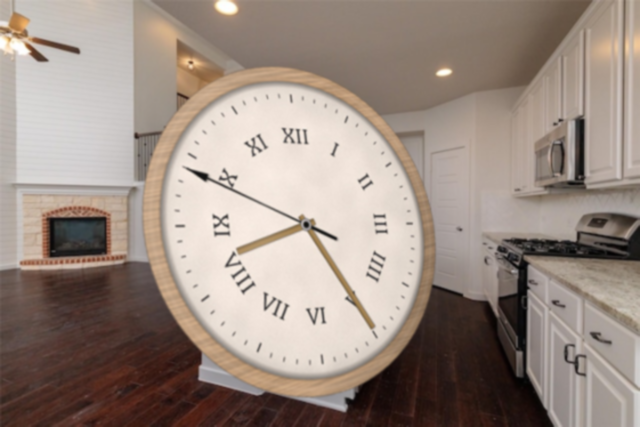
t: 8:24:49
